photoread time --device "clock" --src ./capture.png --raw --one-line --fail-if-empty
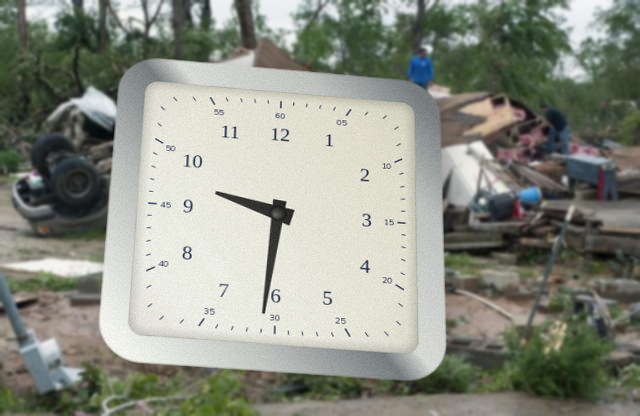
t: 9:31
